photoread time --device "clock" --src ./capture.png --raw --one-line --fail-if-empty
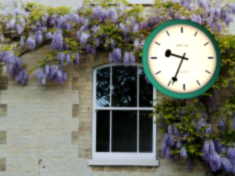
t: 9:34
